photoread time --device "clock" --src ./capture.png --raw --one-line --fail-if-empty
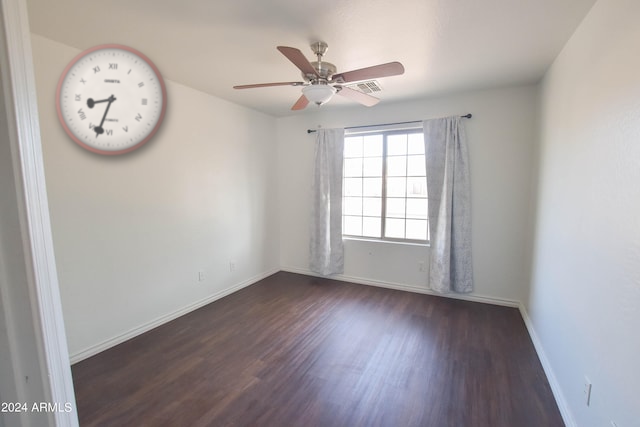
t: 8:33
